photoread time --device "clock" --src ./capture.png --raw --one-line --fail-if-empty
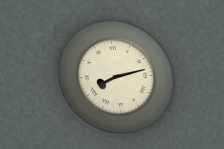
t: 8:13
